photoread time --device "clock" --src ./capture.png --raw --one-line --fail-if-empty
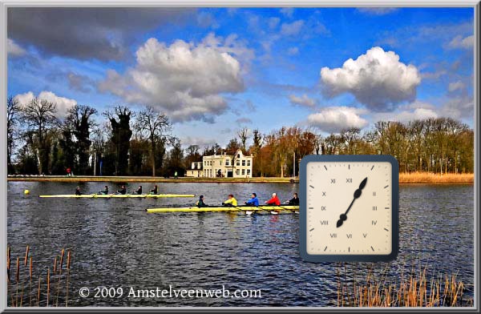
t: 7:05
